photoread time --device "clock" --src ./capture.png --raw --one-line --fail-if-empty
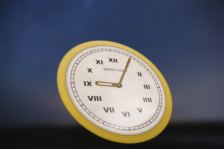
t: 9:05
